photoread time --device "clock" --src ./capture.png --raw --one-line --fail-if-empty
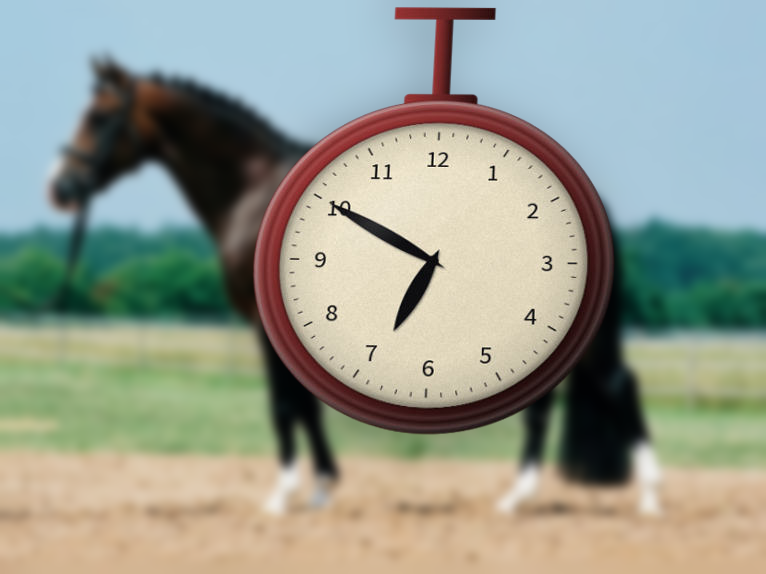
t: 6:50
